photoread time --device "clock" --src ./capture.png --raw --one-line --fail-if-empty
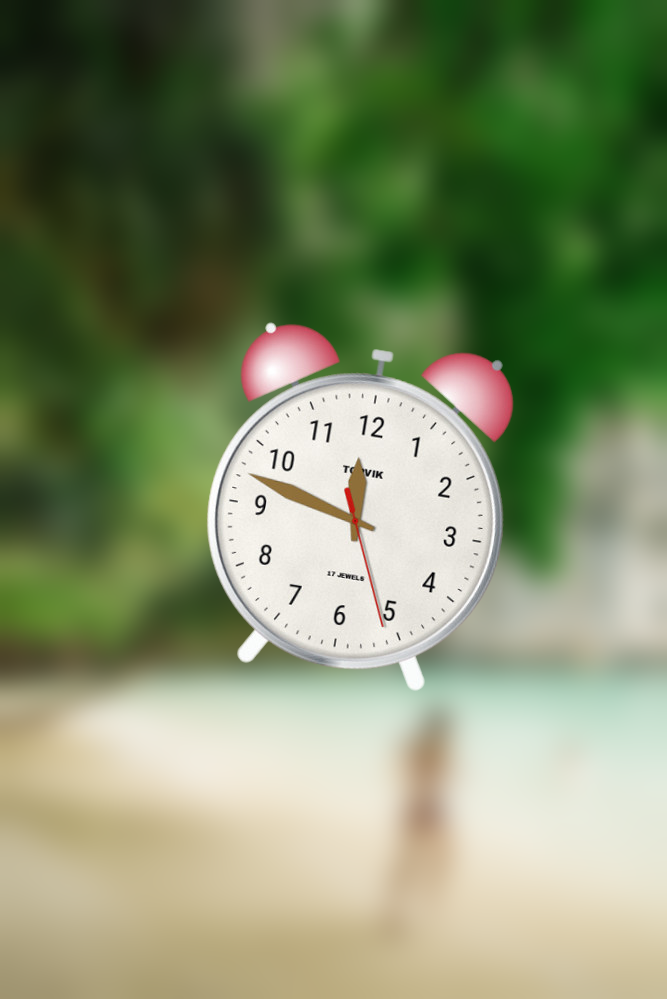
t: 11:47:26
